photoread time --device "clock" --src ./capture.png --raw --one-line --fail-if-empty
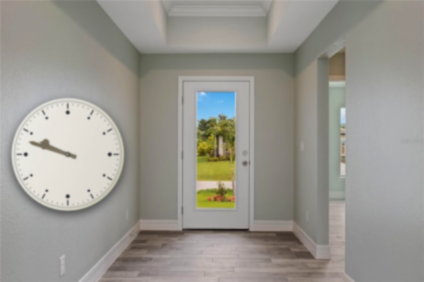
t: 9:48
